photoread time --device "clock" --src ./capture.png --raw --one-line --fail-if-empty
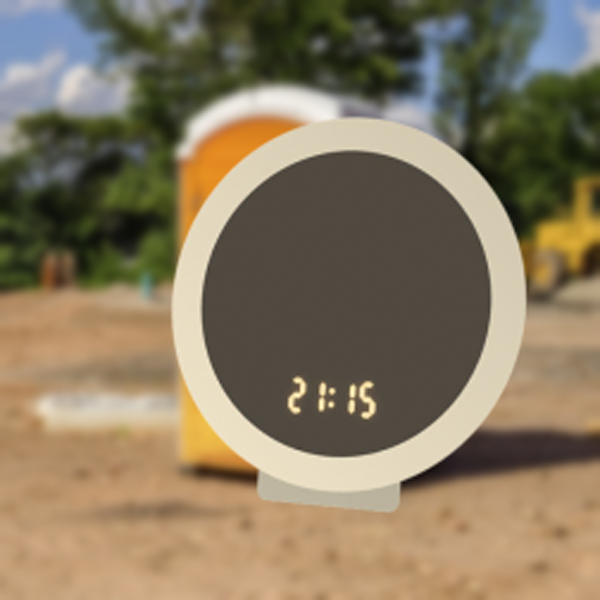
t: 21:15
